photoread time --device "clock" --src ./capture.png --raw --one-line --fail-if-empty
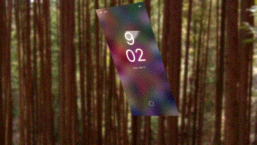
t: 9:02
